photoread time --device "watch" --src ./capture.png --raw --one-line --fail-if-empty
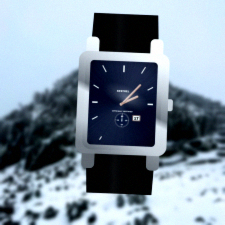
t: 2:07
